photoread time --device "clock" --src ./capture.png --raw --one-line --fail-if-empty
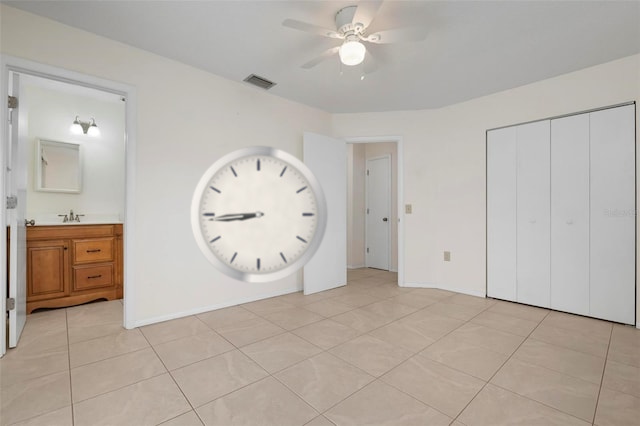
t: 8:44
